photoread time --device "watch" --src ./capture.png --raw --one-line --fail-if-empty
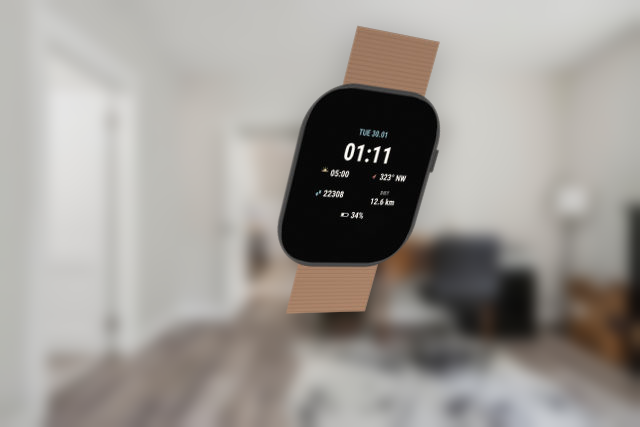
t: 1:11
